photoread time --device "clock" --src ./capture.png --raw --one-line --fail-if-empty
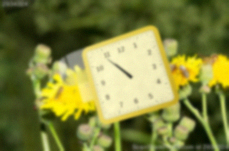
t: 10:54
